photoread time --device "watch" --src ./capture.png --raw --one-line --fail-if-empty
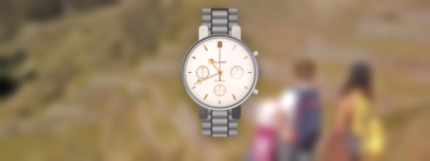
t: 10:41
